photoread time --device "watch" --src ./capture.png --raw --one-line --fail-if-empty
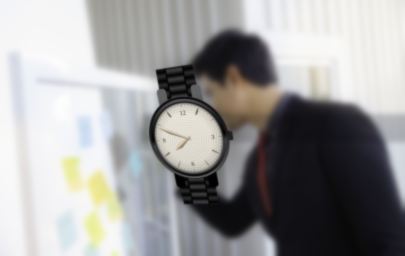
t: 7:49
